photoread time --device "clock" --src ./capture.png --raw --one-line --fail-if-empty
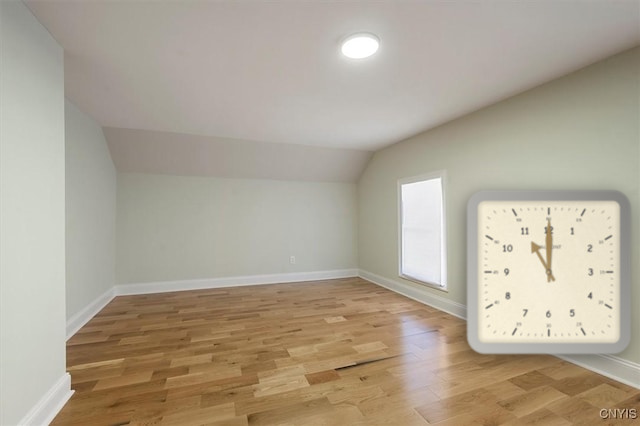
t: 11:00
